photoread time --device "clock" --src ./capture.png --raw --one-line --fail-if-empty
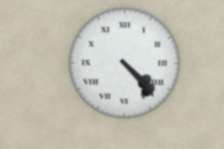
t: 4:23
